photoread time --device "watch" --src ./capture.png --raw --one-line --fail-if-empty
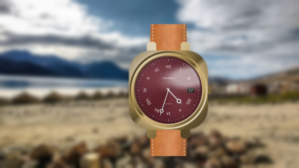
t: 4:33
